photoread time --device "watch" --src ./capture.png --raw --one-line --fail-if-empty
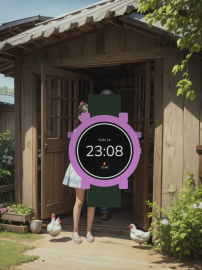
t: 23:08
